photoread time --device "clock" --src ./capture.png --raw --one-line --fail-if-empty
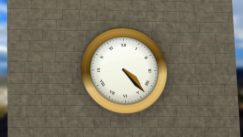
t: 4:23
